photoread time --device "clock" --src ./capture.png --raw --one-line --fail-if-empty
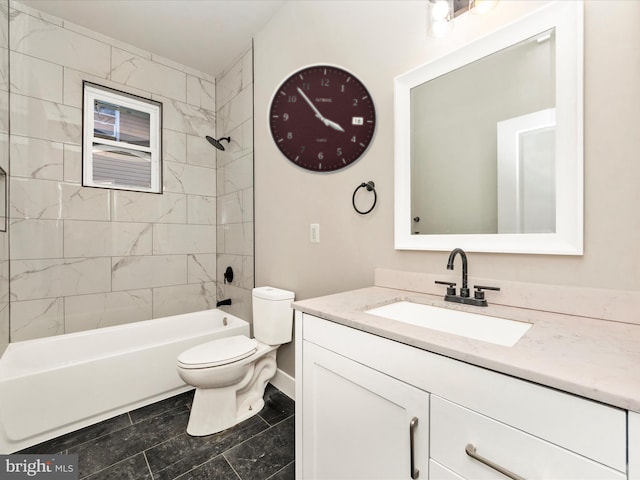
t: 3:53
